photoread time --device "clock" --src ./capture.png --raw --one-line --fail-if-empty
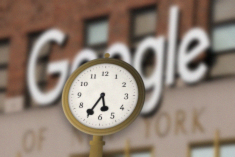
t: 5:35
